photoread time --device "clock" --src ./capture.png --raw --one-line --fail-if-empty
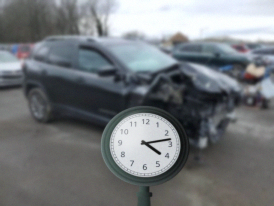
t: 4:13
